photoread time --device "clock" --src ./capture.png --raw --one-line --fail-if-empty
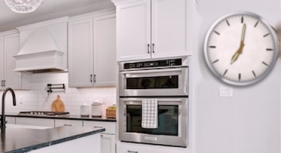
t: 7:01
